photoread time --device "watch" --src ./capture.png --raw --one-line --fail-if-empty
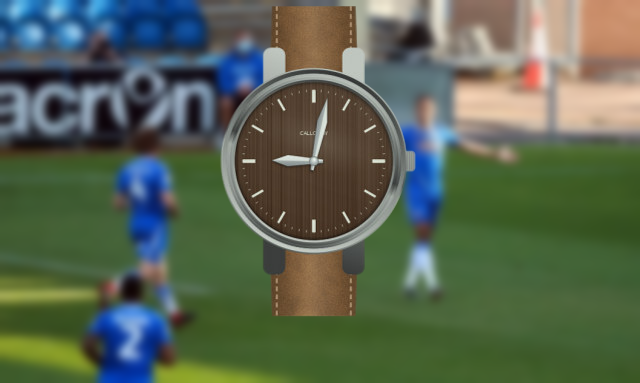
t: 9:02
